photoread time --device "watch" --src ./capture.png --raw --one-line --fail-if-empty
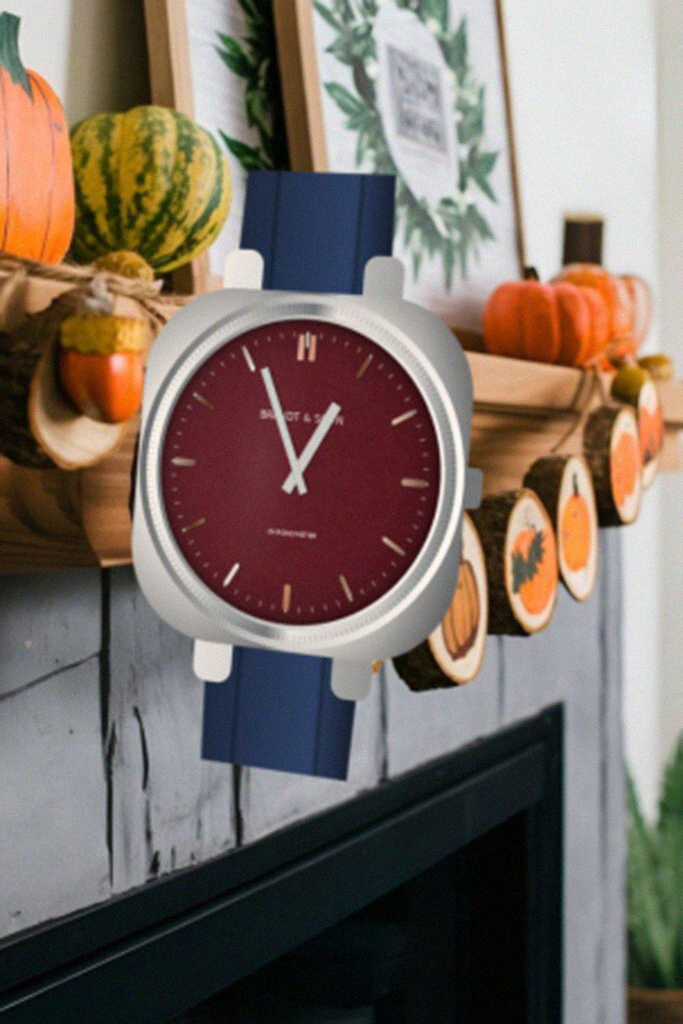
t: 12:56
